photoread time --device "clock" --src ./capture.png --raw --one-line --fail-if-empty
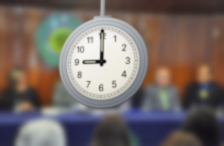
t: 9:00
